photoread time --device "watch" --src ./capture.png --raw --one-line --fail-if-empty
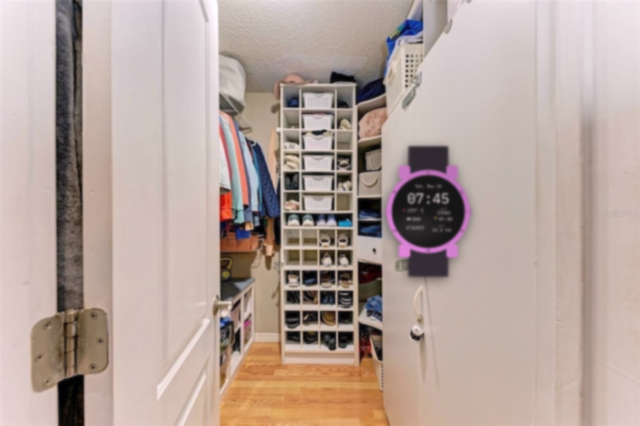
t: 7:45
